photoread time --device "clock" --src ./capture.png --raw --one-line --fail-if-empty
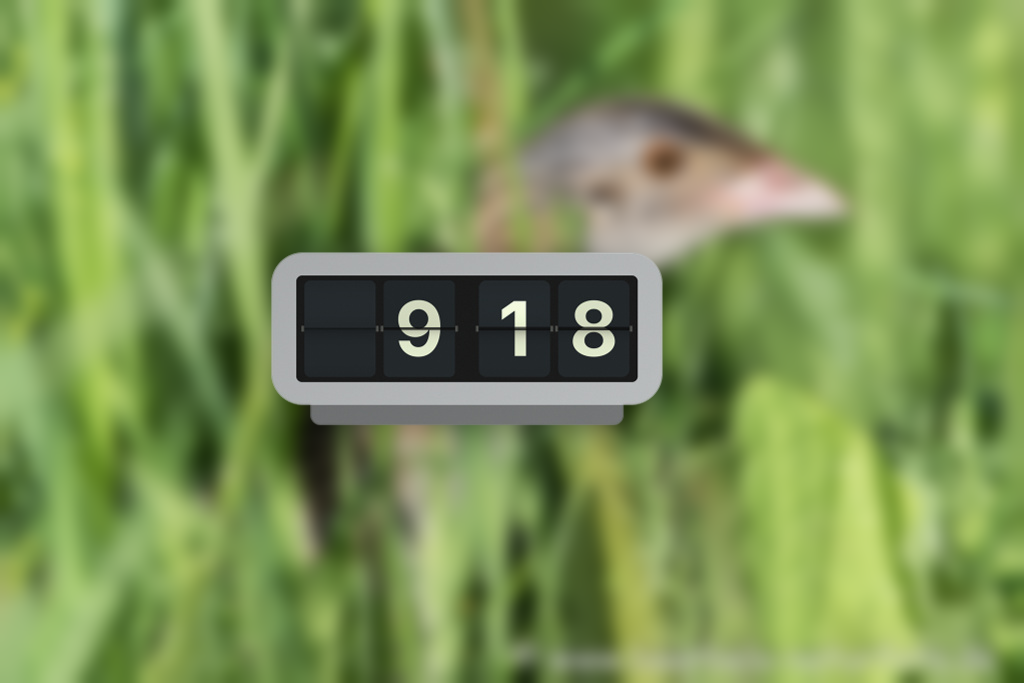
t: 9:18
